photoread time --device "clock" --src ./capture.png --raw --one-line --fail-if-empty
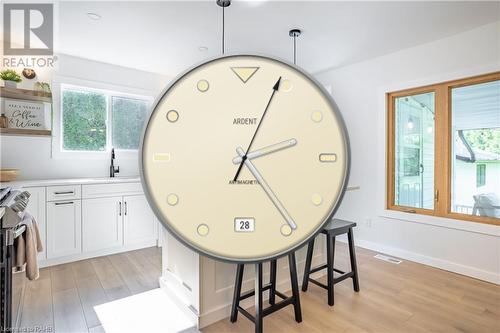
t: 2:24:04
